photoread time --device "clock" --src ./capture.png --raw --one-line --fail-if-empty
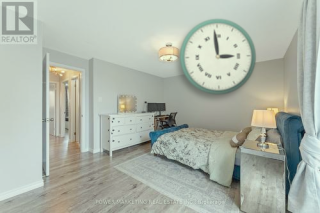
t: 2:59
